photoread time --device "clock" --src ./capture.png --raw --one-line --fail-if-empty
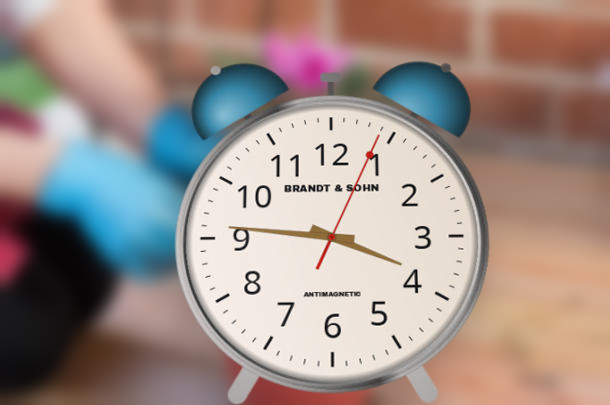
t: 3:46:04
